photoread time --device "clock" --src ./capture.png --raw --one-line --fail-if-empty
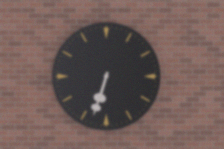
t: 6:33
